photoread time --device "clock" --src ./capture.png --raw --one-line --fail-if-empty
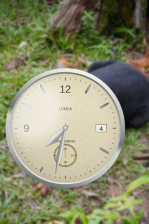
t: 7:32
